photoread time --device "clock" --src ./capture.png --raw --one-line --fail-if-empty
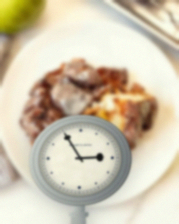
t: 2:55
